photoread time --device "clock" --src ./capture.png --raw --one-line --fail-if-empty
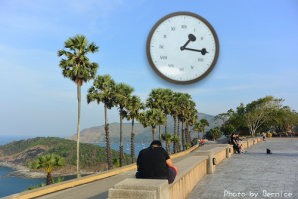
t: 1:16
